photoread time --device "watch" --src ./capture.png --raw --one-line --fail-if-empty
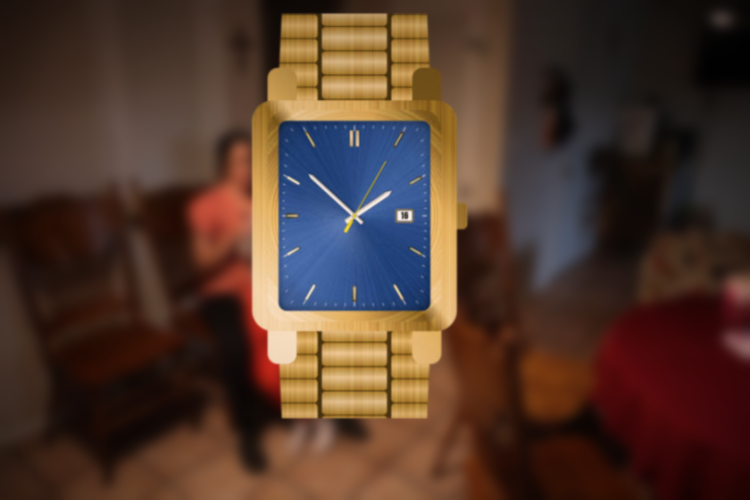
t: 1:52:05
